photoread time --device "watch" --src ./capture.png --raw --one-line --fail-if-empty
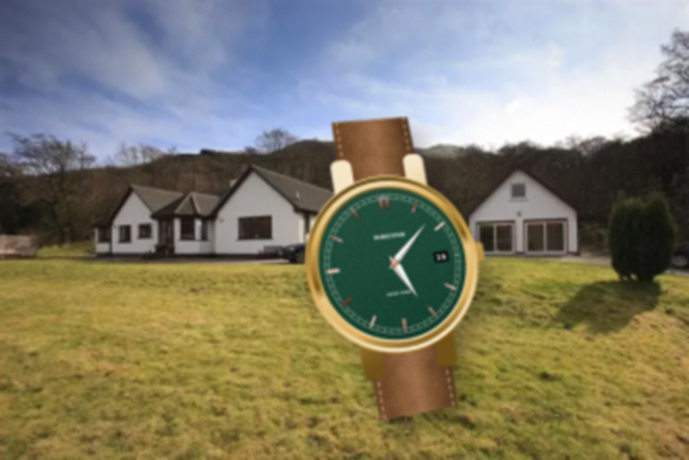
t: 5:08
